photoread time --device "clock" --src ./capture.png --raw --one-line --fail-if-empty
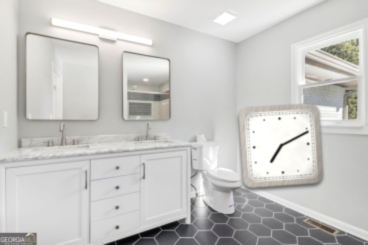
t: 7:11
